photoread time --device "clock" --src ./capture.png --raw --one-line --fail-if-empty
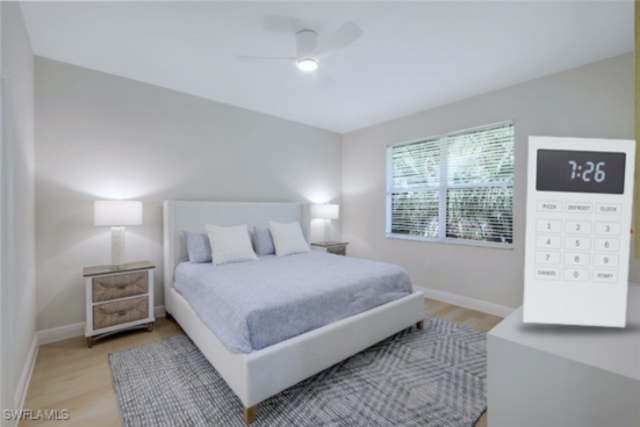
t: 7:26
